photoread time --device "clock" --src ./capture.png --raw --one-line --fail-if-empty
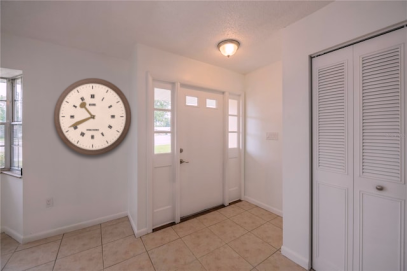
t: 10:41
